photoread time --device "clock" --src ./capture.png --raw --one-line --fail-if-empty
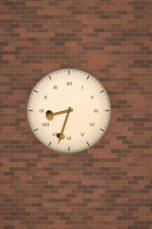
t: 8:33
